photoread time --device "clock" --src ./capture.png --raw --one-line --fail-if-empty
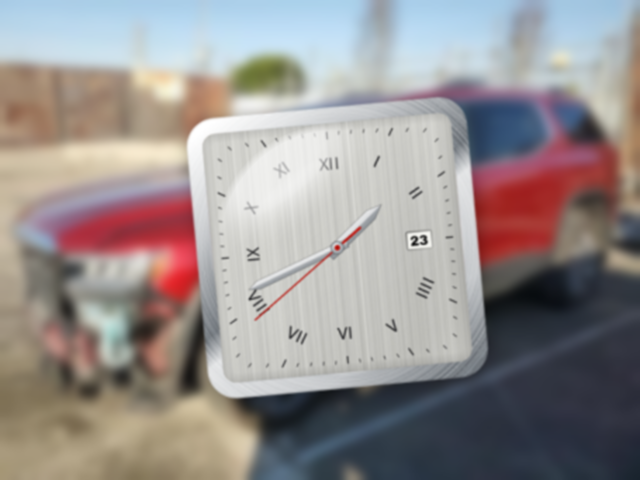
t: 1:41:39
